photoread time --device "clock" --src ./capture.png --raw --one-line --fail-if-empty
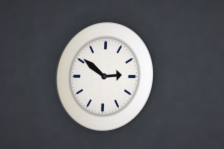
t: 2:51
